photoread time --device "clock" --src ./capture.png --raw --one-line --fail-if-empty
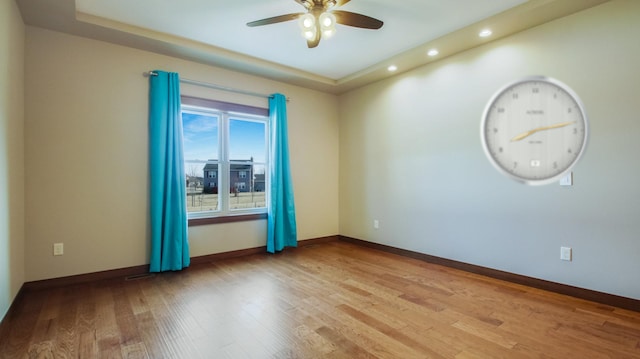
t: 8:13
